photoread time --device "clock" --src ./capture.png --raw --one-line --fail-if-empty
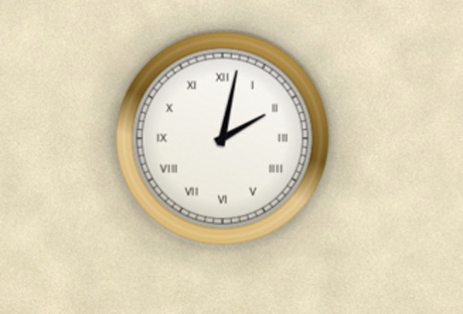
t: 2:02
